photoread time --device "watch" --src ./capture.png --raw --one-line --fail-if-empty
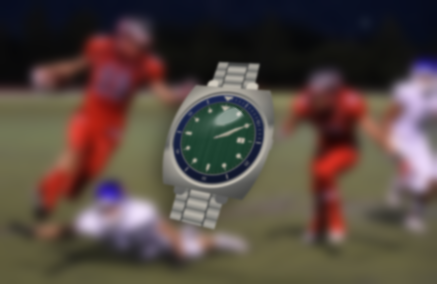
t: 2:10
